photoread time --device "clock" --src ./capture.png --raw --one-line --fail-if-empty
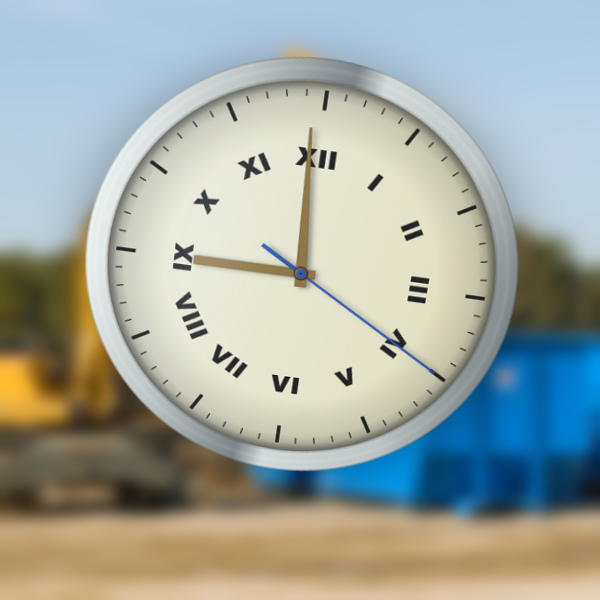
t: 8:59:20
